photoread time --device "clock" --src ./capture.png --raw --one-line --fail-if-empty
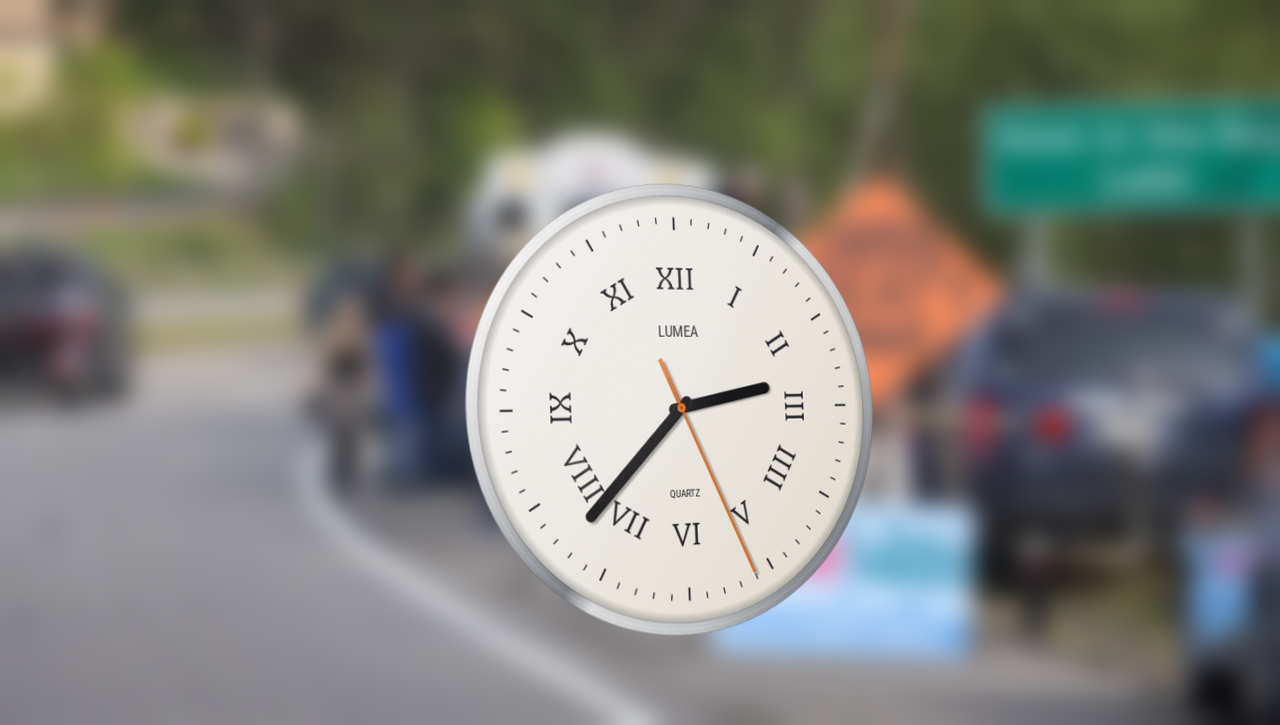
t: 2:37:26
